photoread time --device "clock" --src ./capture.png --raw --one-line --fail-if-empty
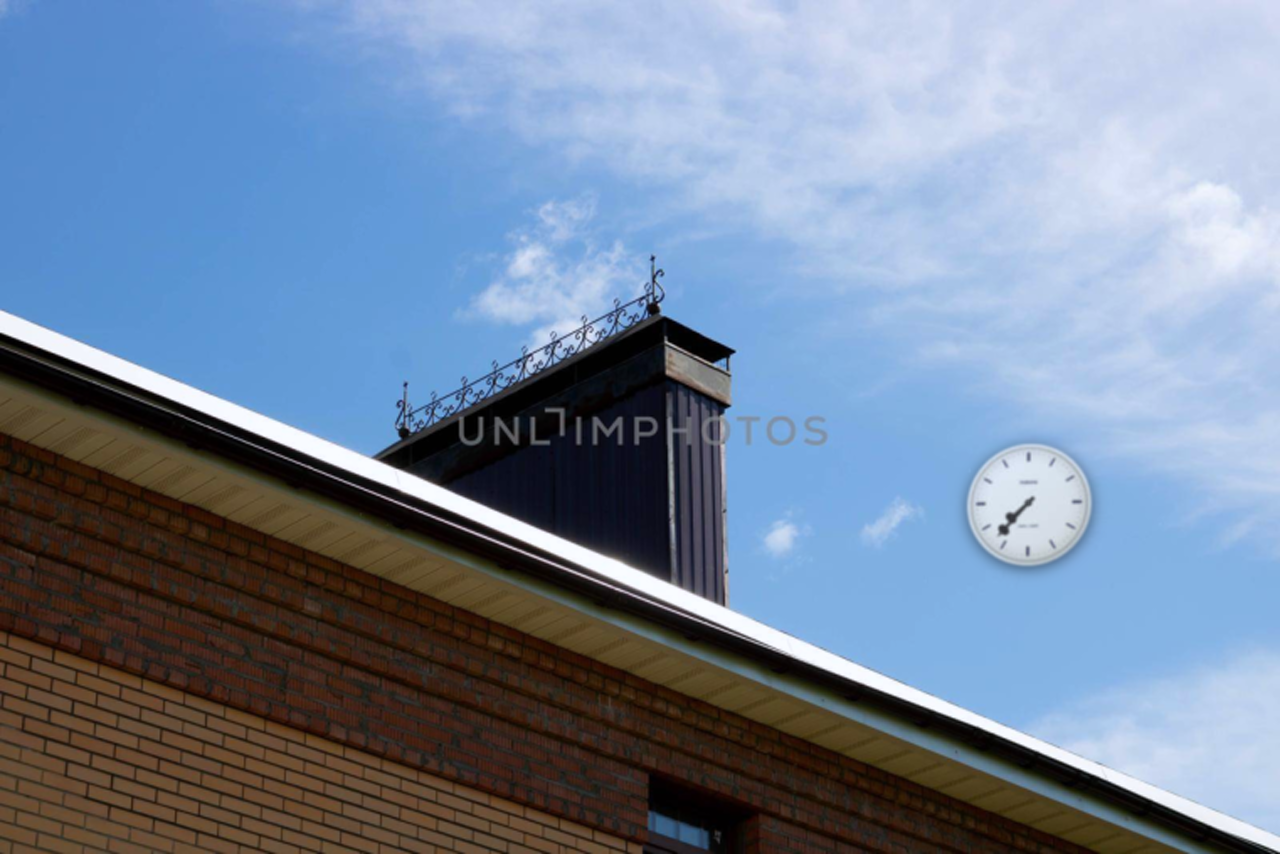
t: 7:37
